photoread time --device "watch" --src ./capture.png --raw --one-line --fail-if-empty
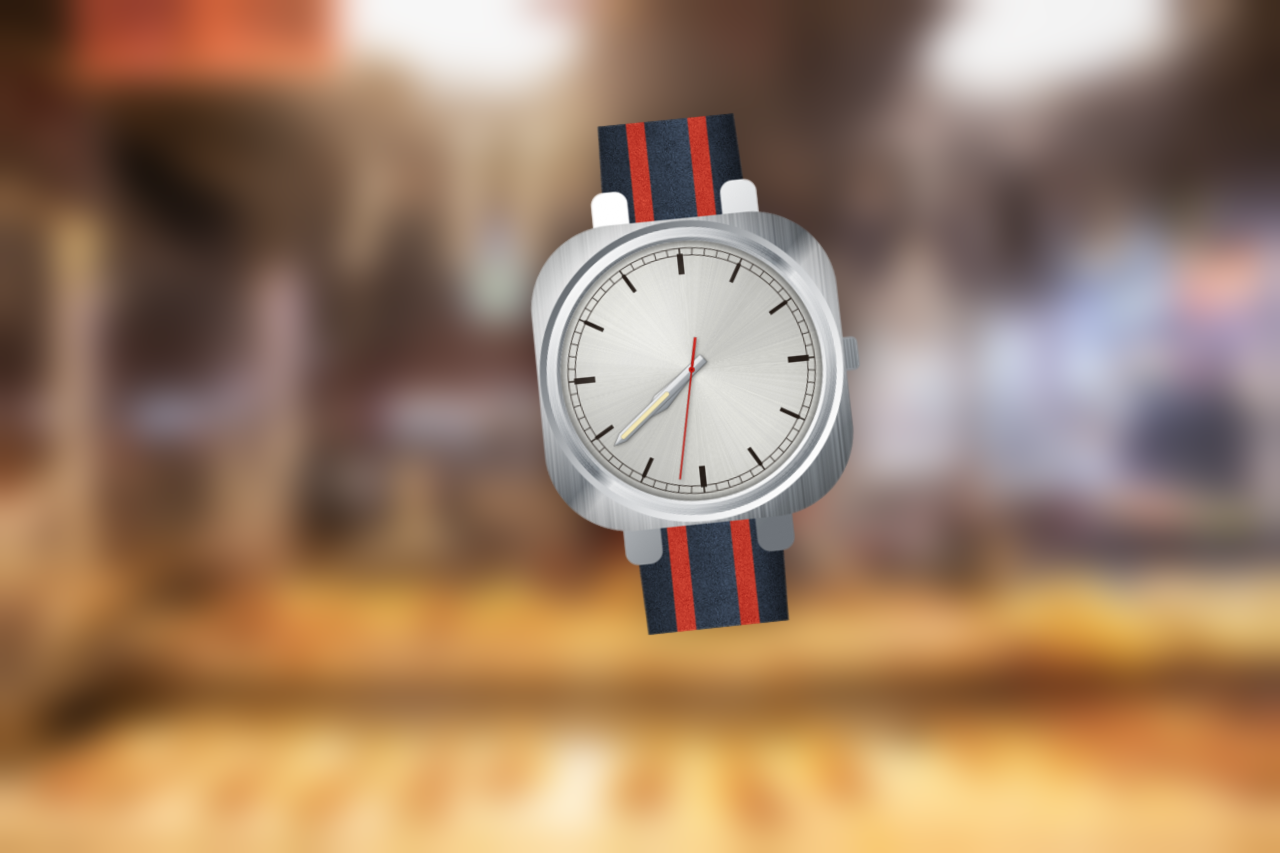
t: 7:38:32
